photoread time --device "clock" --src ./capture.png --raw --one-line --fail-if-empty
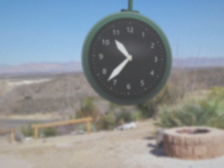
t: 10:37
